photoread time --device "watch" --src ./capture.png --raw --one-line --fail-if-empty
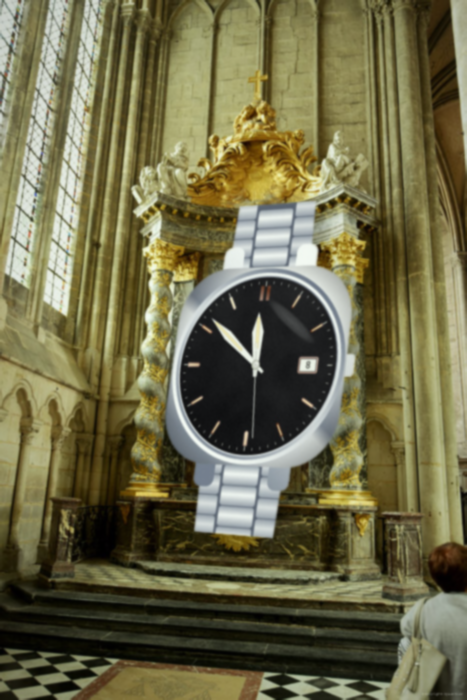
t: 11:51:29
